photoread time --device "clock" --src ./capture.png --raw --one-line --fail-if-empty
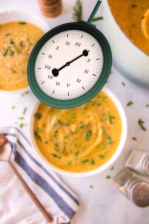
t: 7:06
